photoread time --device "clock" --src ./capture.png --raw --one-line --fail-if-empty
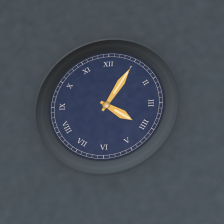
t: 4:05
